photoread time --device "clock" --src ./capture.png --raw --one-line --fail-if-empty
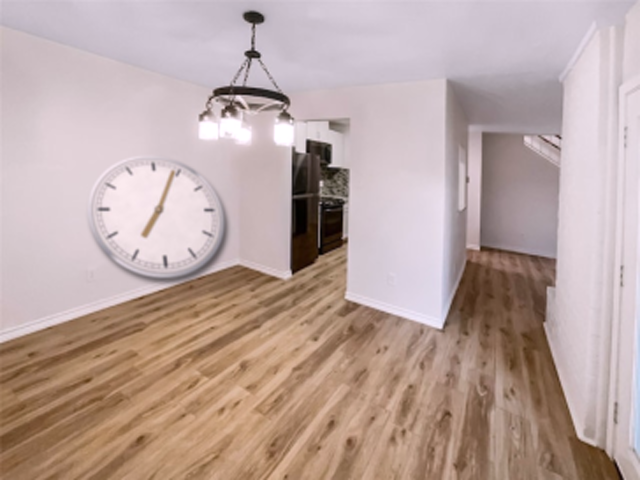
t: 7:04
